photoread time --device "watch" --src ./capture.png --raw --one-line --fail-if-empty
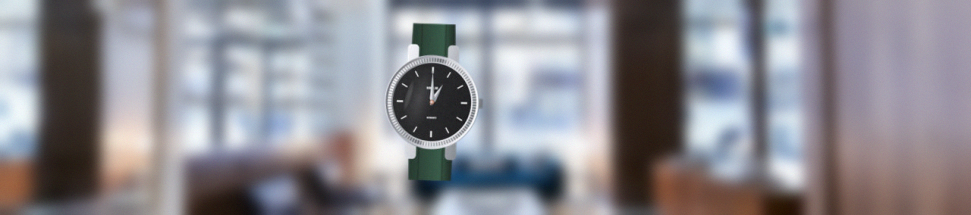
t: 1:00
